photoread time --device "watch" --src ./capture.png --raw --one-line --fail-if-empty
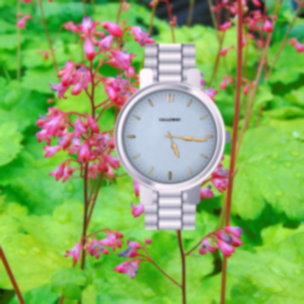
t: 5:16
